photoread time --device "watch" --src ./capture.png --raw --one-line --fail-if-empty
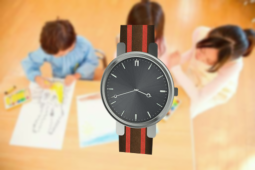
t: 3:42
